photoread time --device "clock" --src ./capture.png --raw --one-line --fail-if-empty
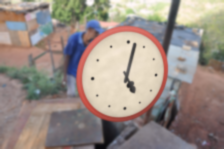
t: 5:02
